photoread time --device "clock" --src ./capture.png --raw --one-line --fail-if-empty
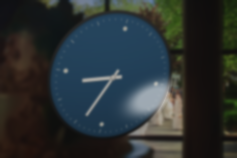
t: 8:34
